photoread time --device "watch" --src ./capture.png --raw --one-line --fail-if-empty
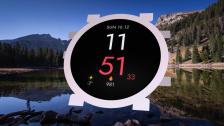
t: 11:51
